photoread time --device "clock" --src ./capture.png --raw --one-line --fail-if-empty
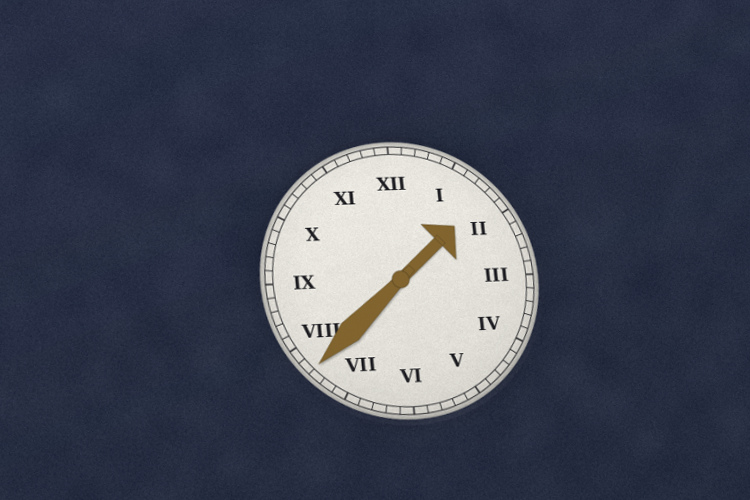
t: 1:38
